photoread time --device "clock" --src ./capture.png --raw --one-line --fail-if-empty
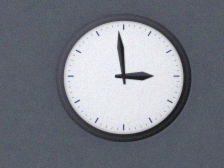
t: 2:59
